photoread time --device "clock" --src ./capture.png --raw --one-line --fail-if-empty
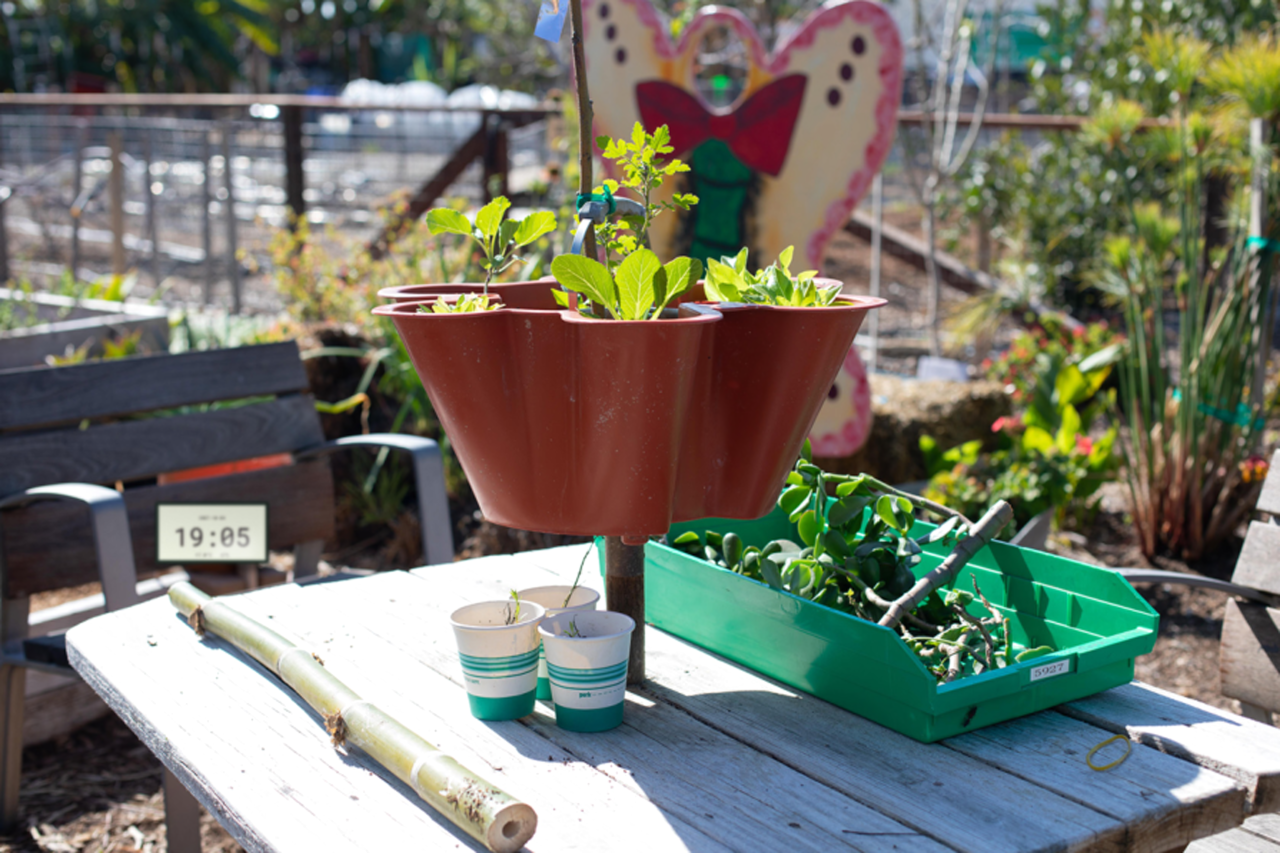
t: 19:05
